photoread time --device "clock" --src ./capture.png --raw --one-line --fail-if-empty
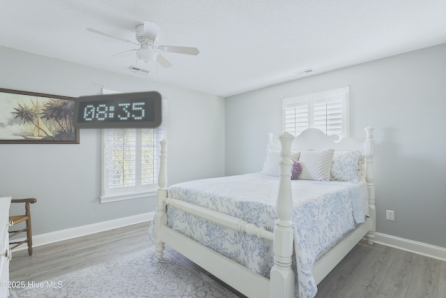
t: 8:35
